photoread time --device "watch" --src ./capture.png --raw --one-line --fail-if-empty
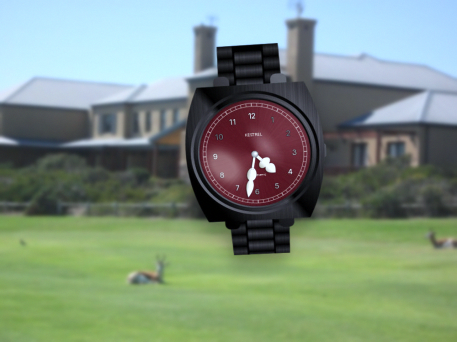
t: 4:32
